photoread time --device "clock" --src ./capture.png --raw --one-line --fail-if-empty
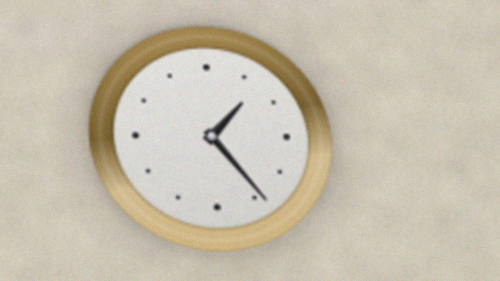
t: 1:24
